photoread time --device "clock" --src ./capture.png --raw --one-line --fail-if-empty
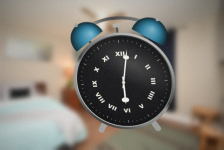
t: 6:02
